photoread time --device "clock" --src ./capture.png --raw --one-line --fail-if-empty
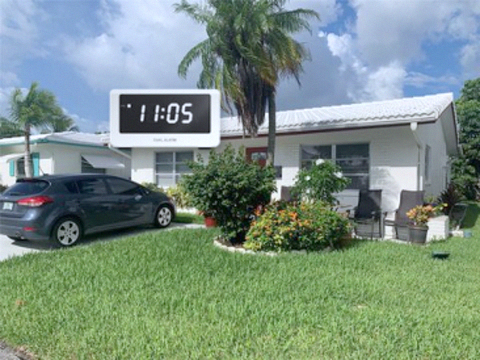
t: 11:05
